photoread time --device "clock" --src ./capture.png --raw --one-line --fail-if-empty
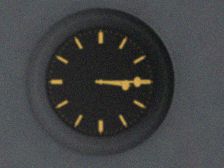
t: 3:15
